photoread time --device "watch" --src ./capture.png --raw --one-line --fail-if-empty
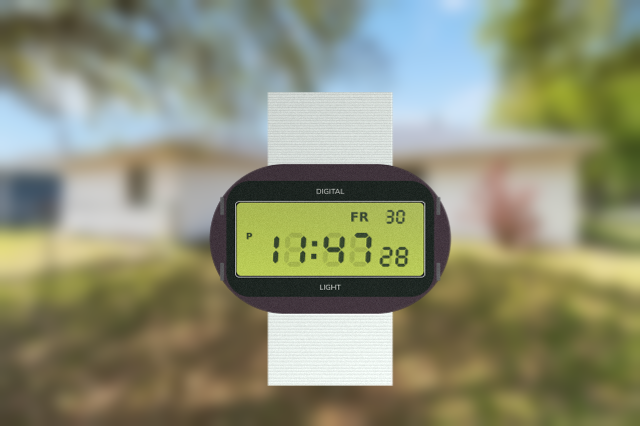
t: 11:47:28
